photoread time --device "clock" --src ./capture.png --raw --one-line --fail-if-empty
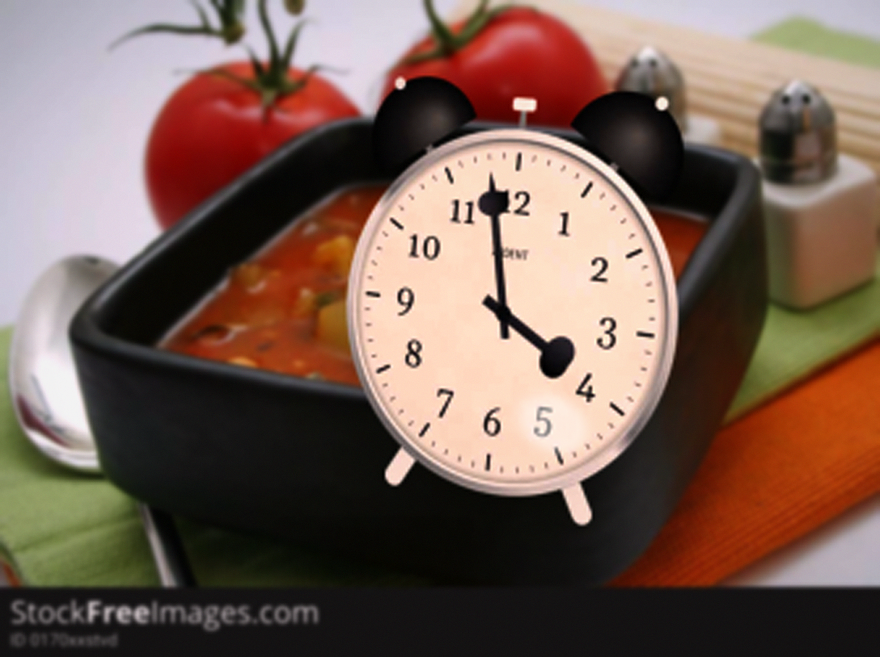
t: 3:58
